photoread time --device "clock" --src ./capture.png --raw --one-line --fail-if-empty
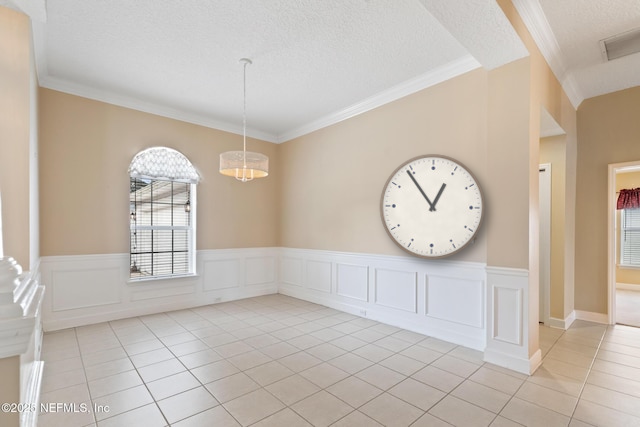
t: 12:54
